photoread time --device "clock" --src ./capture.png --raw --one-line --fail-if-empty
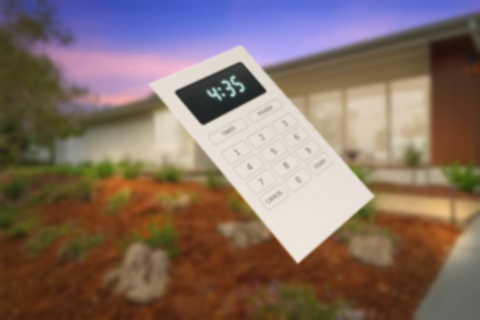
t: 4:35
